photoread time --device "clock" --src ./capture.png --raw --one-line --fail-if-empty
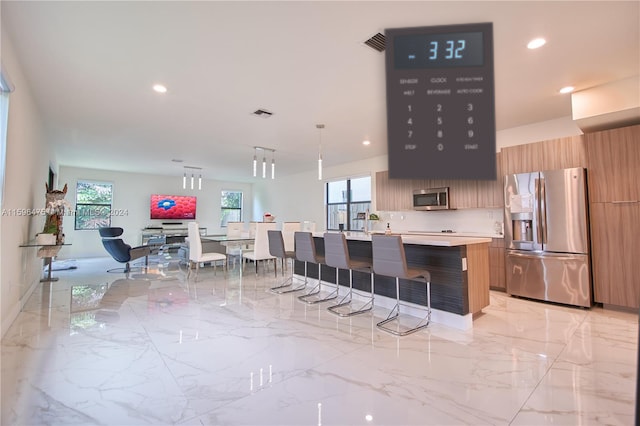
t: 3:32
